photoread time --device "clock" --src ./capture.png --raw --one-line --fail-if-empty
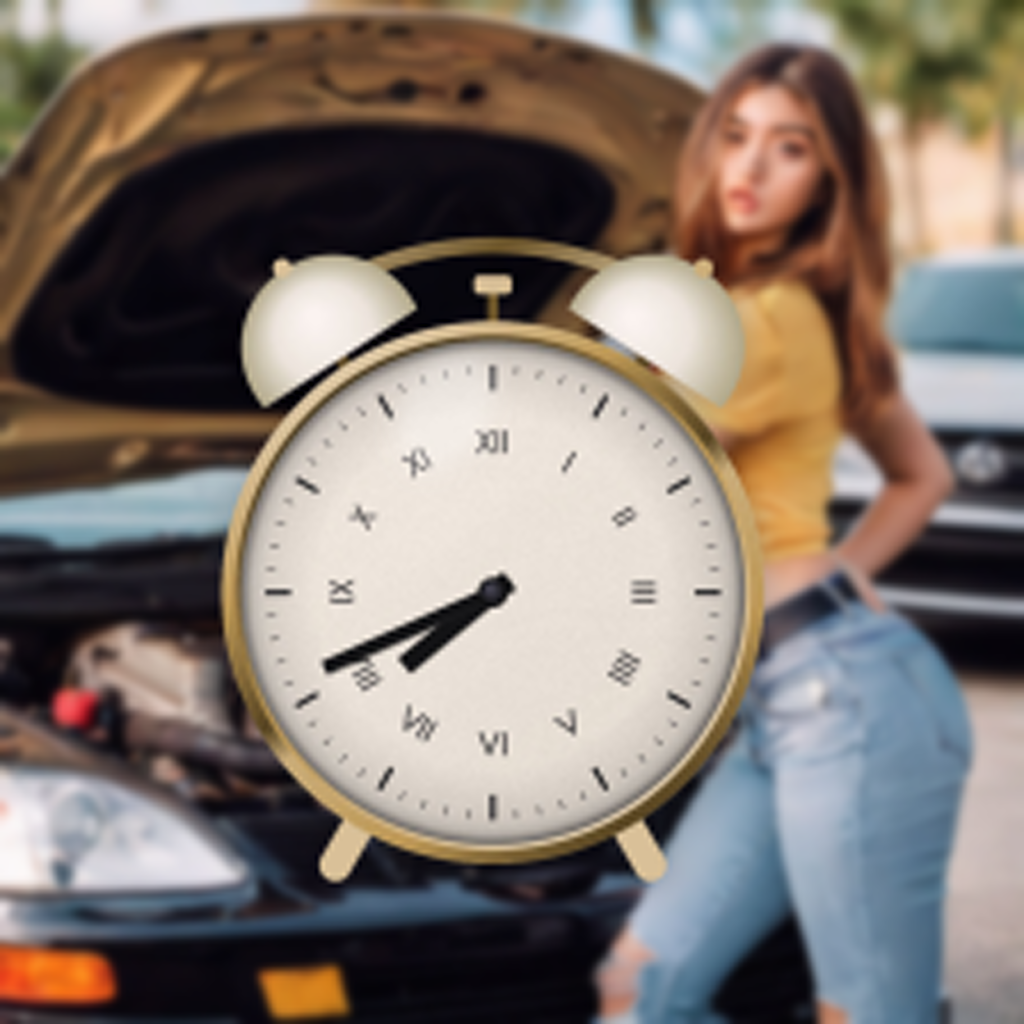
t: 7:41
